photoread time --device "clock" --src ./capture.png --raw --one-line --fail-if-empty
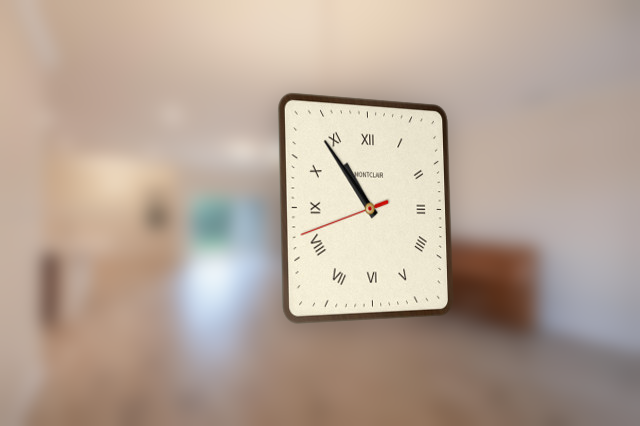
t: 10:53:42
